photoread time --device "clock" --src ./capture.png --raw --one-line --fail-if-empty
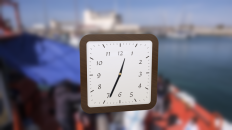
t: 12:34
